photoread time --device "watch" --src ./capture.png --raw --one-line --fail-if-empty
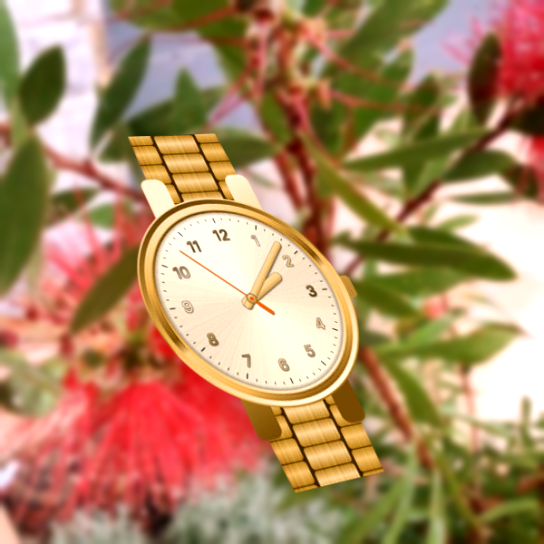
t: 2:07:53
